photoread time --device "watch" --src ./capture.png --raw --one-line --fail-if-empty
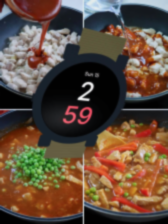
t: 2:59
